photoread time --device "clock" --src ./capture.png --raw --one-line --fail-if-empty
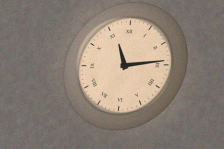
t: 11:14
